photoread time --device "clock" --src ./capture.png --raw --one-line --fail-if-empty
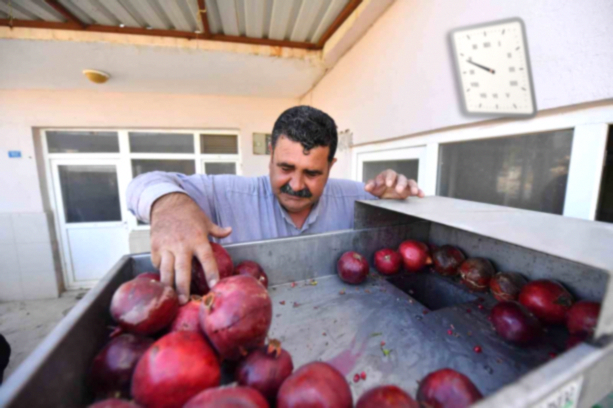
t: 9:49
